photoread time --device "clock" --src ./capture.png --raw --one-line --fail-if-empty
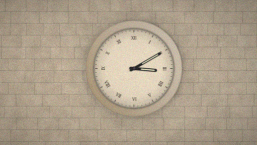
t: 3:10
